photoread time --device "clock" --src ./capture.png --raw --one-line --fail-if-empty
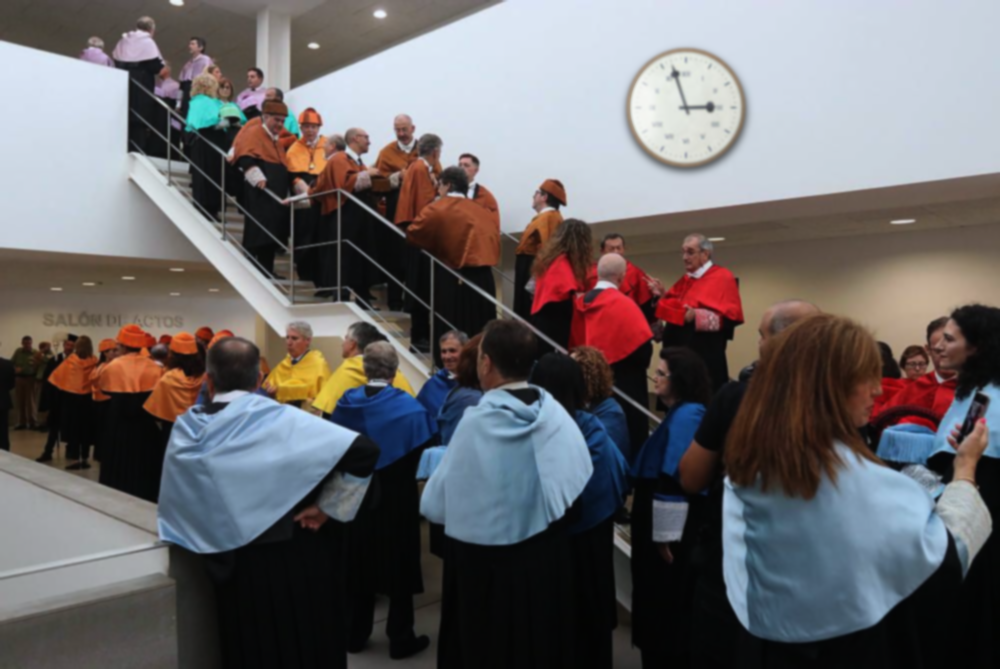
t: 2:57
